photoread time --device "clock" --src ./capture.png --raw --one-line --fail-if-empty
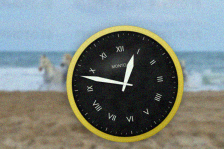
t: 12:48
